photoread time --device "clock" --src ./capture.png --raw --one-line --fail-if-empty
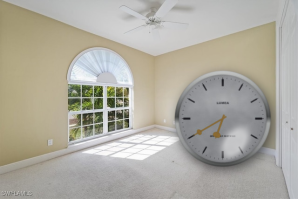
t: 6:40
